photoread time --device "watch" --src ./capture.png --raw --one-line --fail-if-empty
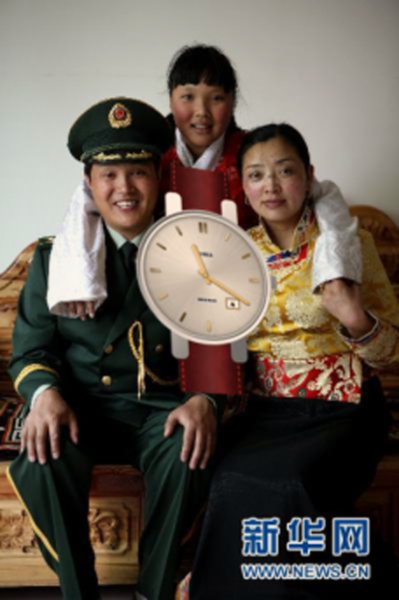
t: 11:20
